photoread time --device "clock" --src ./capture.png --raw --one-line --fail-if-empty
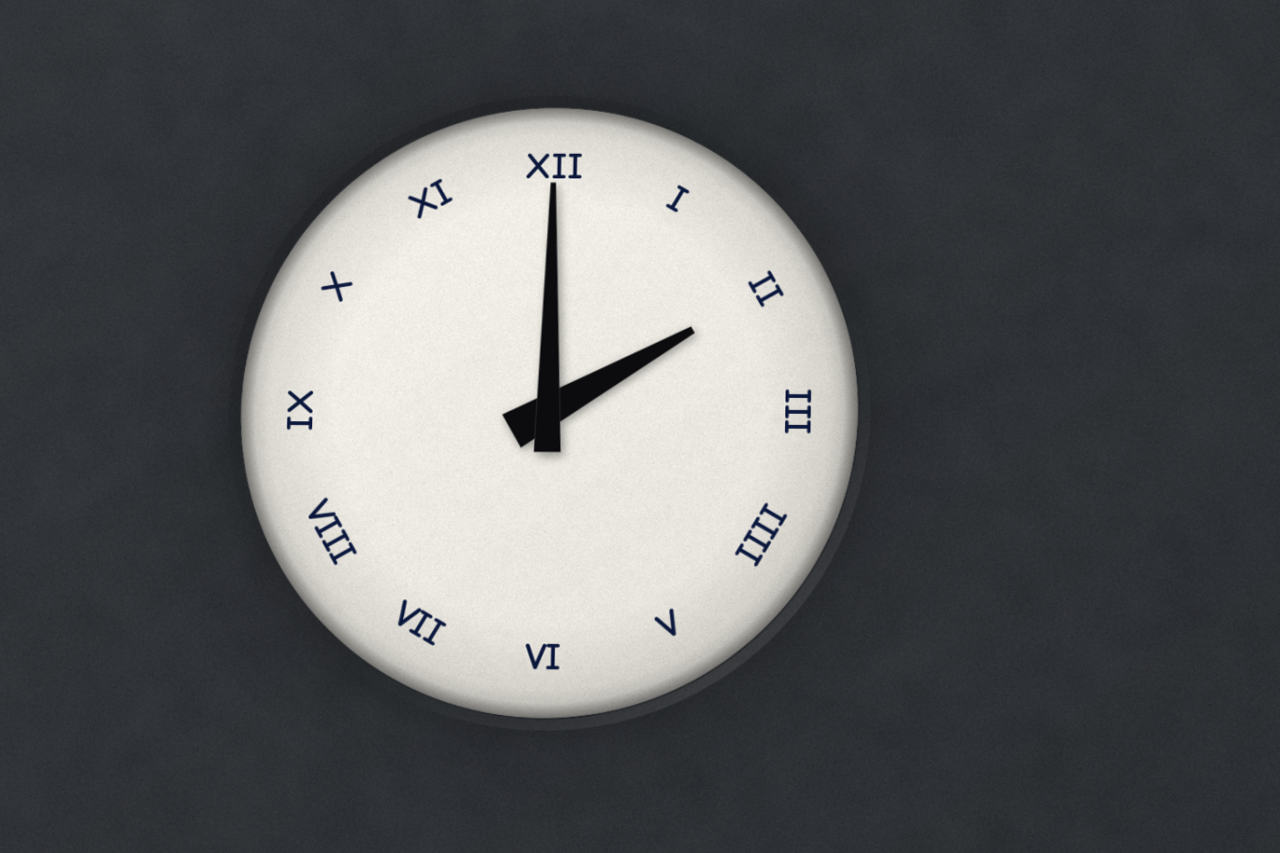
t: 2:00
